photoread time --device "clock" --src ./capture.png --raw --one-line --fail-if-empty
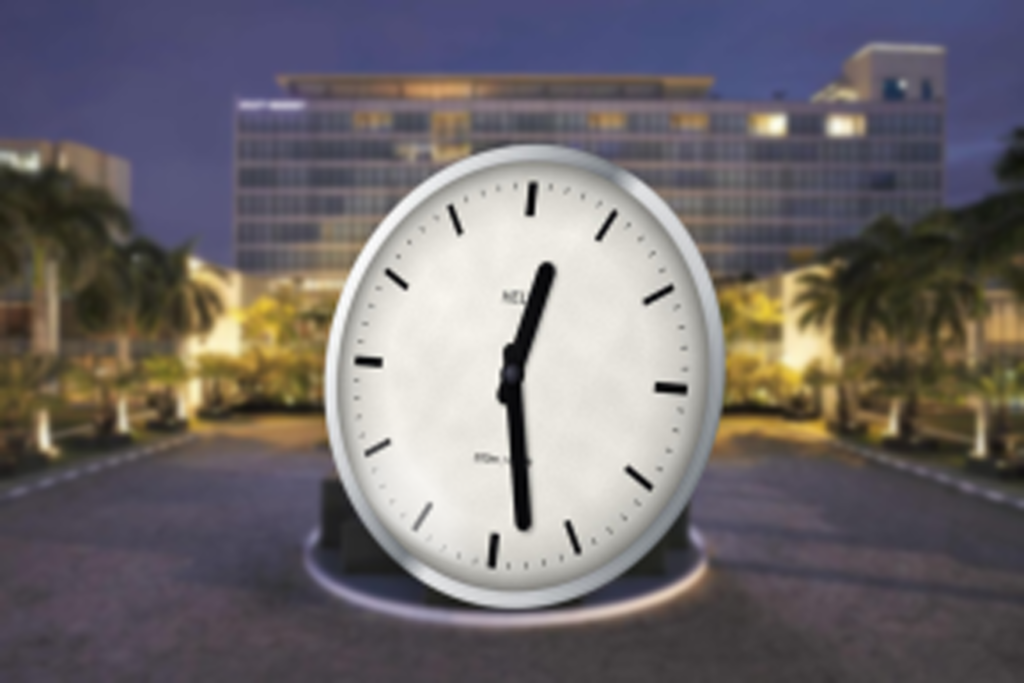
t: 12:28
